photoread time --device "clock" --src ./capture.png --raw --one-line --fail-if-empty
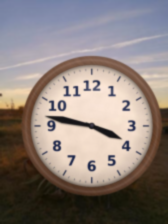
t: 3:47
